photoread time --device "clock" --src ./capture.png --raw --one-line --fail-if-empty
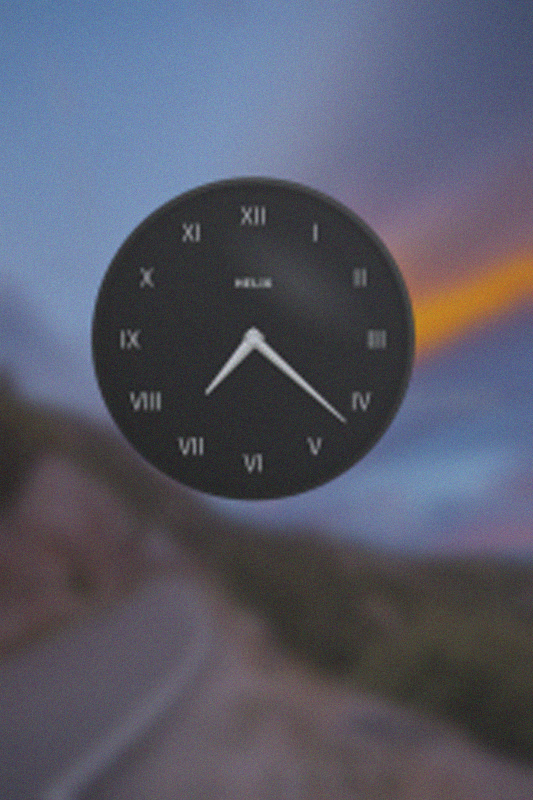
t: 7:22
